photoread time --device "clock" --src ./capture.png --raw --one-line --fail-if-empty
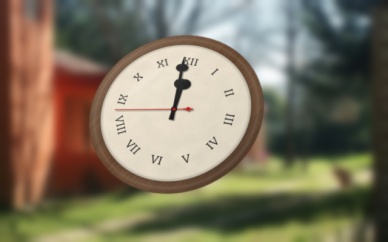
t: 11:58:43
